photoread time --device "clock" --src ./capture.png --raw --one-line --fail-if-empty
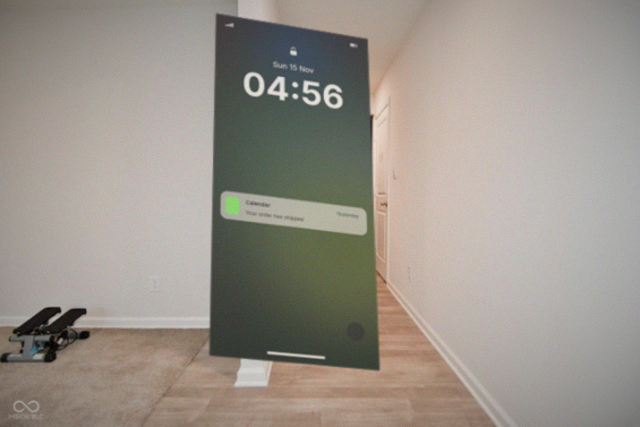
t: 4:56
